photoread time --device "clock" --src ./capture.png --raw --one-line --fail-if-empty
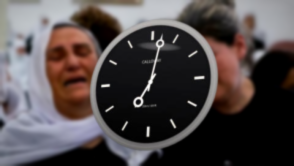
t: 7:02
